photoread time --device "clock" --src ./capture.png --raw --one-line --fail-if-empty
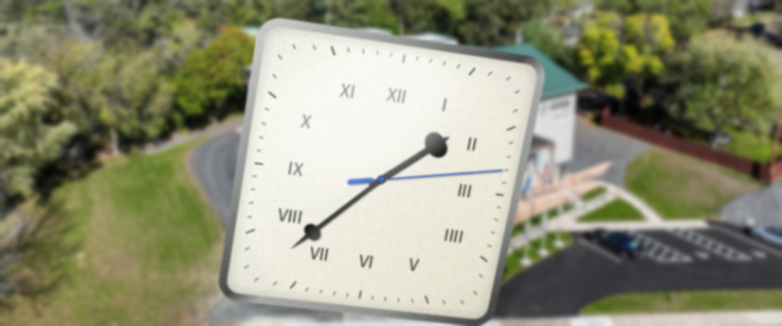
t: 1:37:13
